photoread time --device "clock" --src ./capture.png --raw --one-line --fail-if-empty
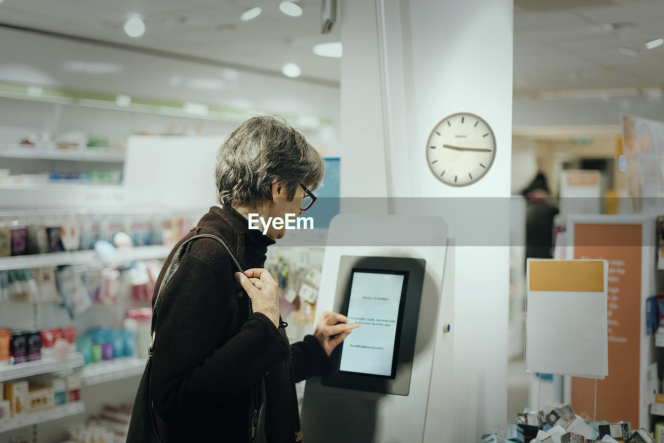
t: 9:15
